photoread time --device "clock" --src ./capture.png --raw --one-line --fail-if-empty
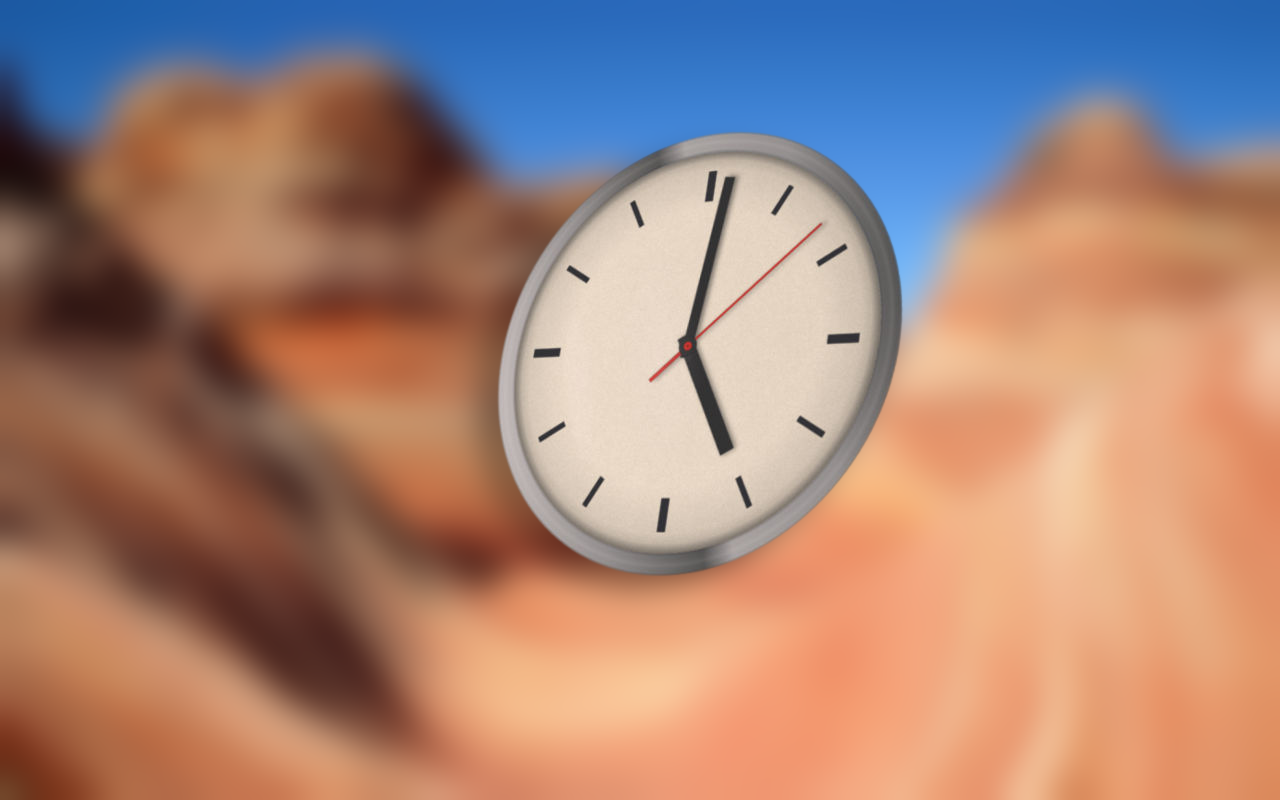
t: 5:01:08
